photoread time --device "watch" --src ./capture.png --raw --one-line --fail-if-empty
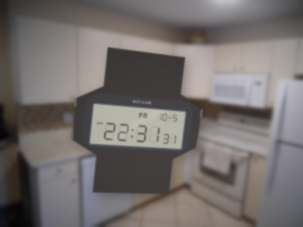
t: 22:31:31
